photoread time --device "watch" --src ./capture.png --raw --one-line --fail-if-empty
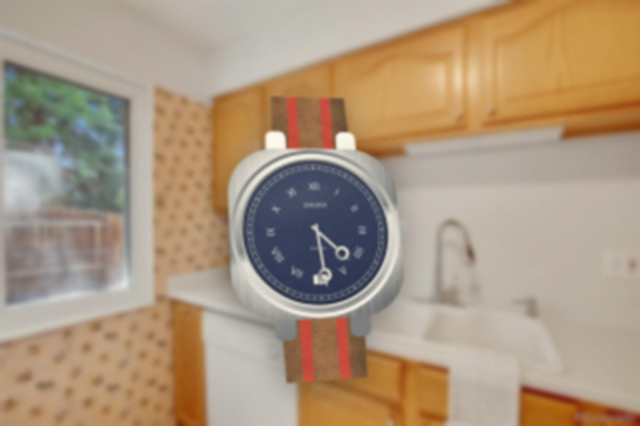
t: 4:29
